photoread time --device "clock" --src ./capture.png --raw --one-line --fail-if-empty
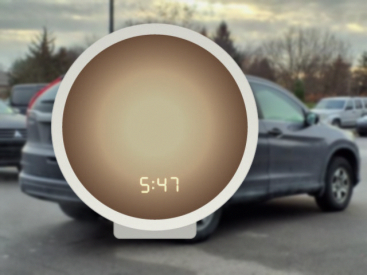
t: 5:47
